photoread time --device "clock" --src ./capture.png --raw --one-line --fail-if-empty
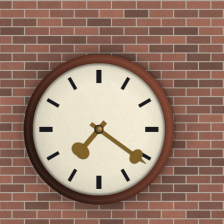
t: 7:21
